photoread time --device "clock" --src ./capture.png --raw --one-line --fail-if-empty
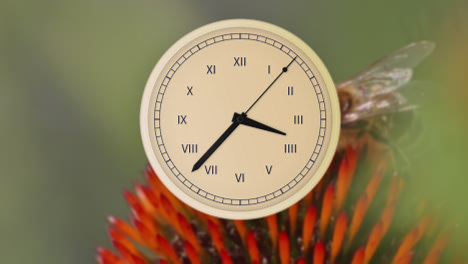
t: 3:37:07
